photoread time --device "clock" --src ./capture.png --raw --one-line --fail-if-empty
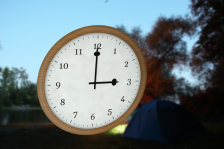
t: 3:00
